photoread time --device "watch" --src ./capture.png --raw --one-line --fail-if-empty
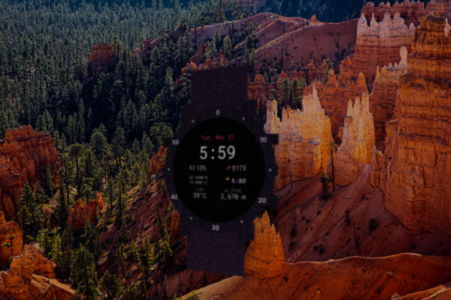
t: 5:59
